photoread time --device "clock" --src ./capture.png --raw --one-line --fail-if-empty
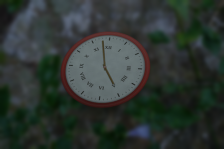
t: 4:58
